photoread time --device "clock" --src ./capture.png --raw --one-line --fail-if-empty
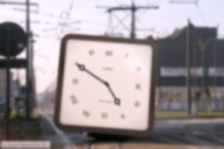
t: 4:50
